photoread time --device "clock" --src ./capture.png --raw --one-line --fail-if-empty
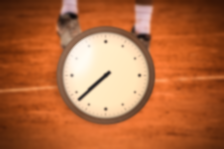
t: 7:38
